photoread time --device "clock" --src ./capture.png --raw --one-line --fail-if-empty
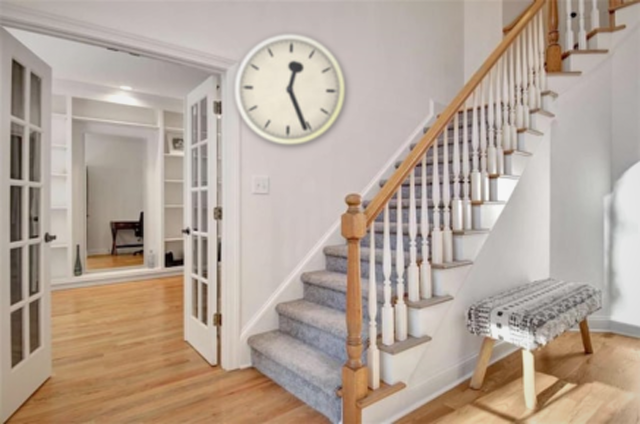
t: 12:26
